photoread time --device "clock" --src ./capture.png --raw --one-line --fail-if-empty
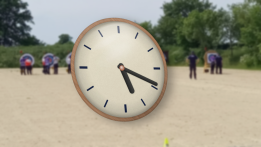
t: 5:19
